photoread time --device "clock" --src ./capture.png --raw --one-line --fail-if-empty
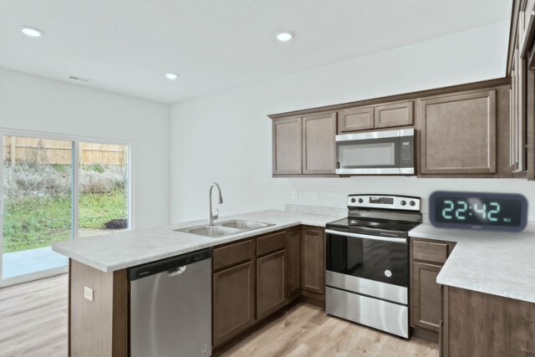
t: 22:42
